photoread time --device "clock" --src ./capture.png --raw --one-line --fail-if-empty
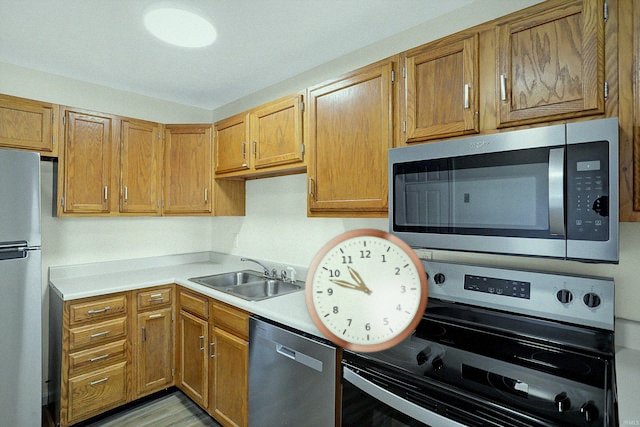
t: 10:48
